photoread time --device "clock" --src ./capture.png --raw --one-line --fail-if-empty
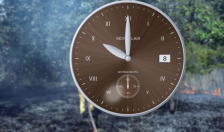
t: 10:00
